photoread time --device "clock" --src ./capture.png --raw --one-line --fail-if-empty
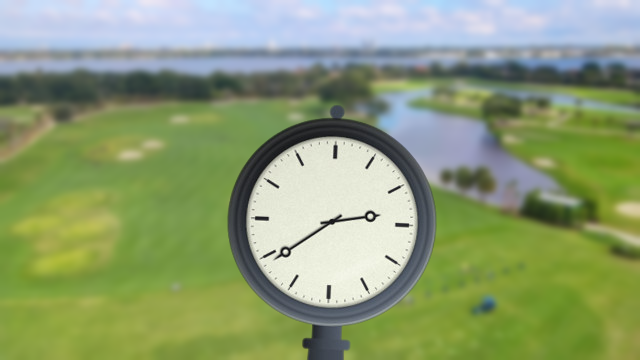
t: 2:39
